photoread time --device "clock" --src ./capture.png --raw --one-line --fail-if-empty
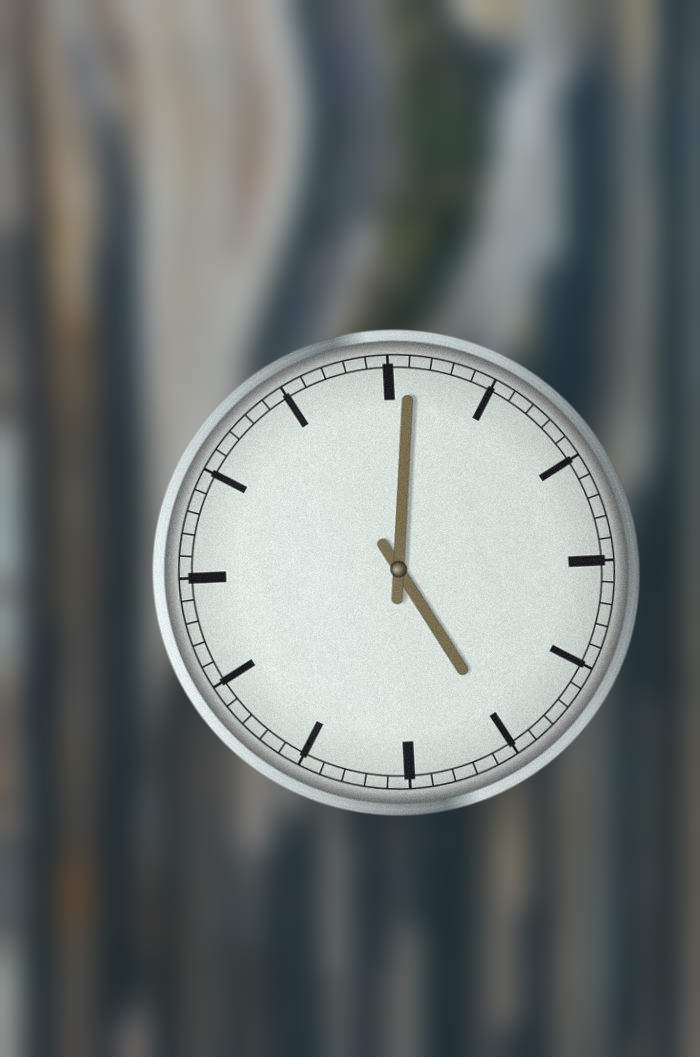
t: 5:01
